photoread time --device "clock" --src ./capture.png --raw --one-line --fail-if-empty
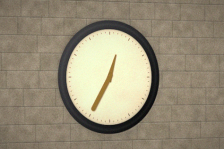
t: 12:35
